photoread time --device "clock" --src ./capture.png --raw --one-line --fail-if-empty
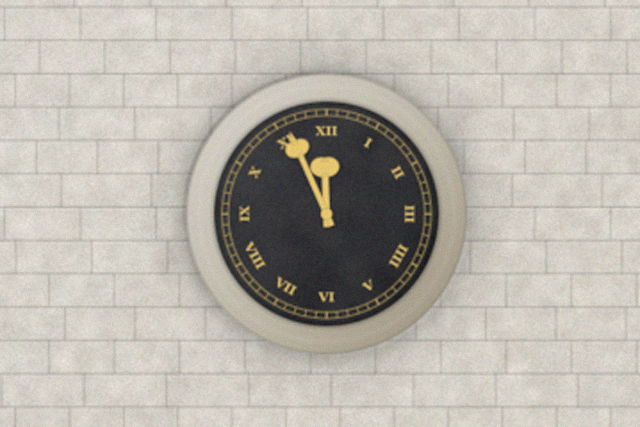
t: 11:56
